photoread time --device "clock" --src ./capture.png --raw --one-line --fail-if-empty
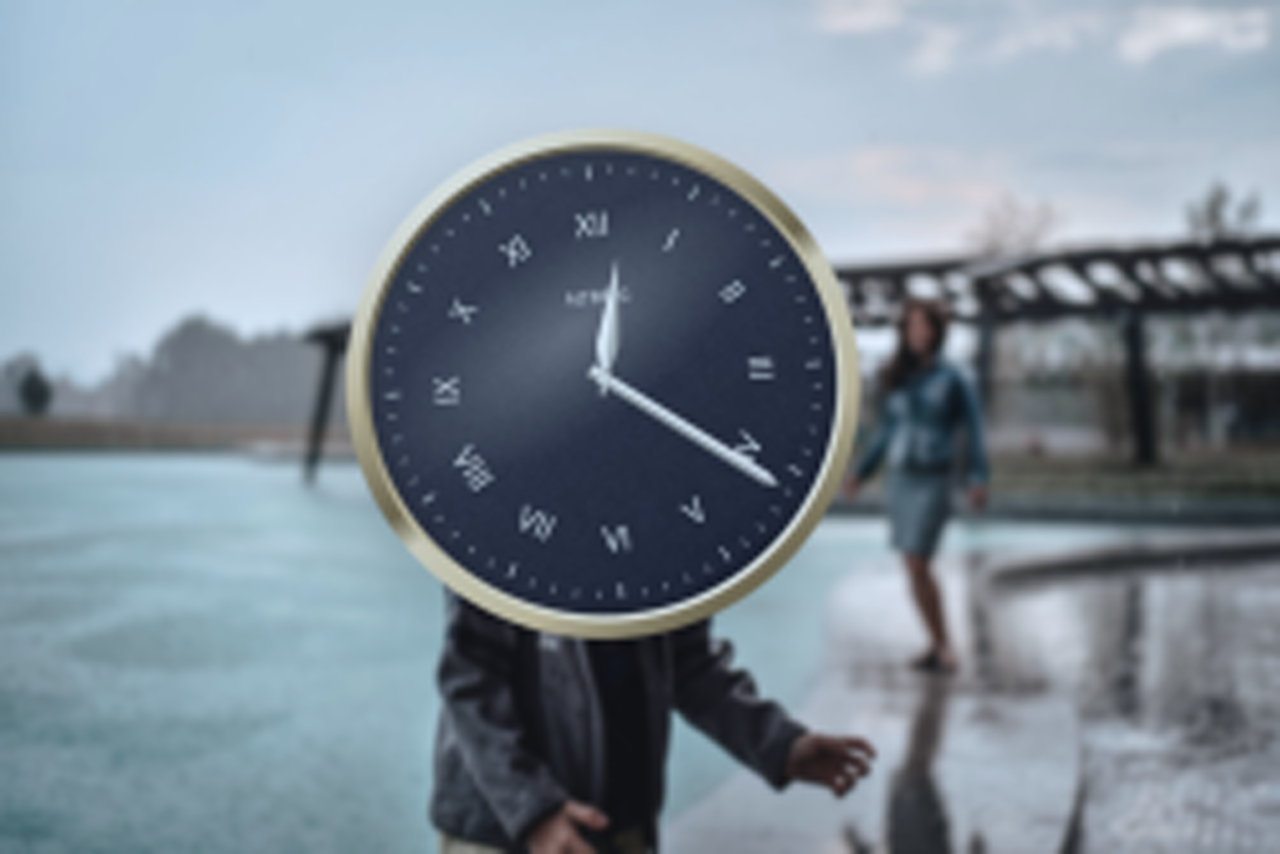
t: 12:21
